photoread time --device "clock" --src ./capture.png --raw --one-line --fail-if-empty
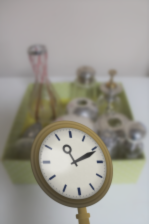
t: 11:11
